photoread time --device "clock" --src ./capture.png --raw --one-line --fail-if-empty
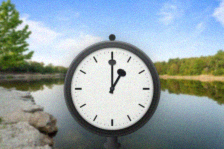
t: 1:00
